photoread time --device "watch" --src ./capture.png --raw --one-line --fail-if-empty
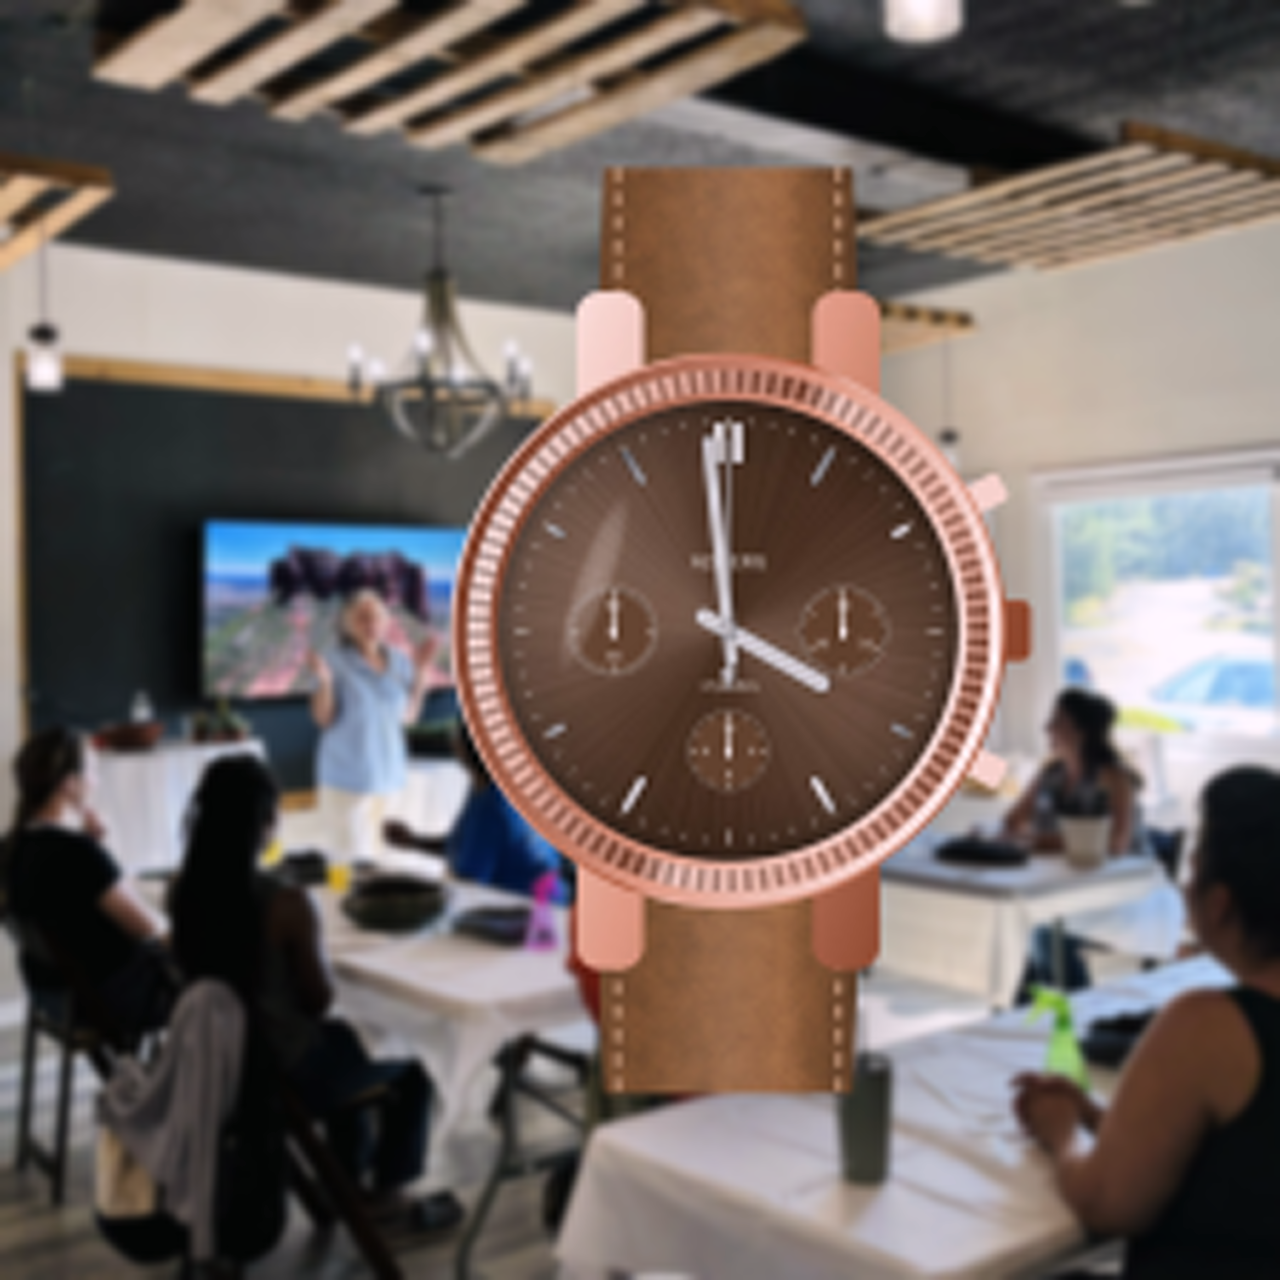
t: 3:59
